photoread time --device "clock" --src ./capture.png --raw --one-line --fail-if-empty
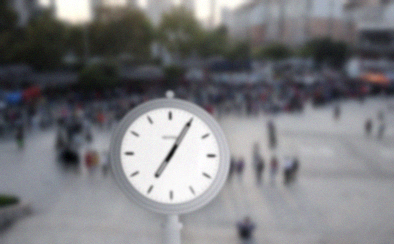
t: 7:05
